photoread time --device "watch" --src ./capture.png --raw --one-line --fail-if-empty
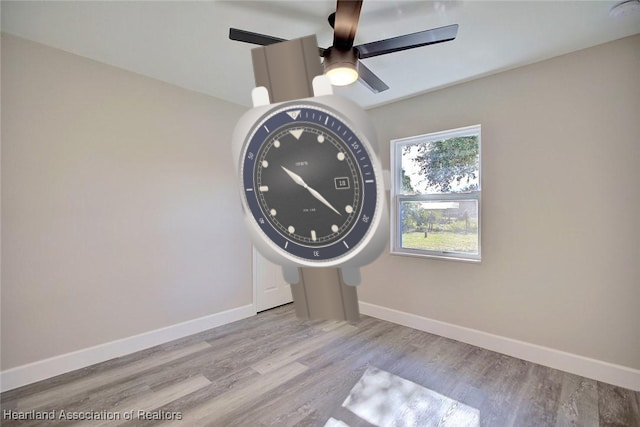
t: 10:22
